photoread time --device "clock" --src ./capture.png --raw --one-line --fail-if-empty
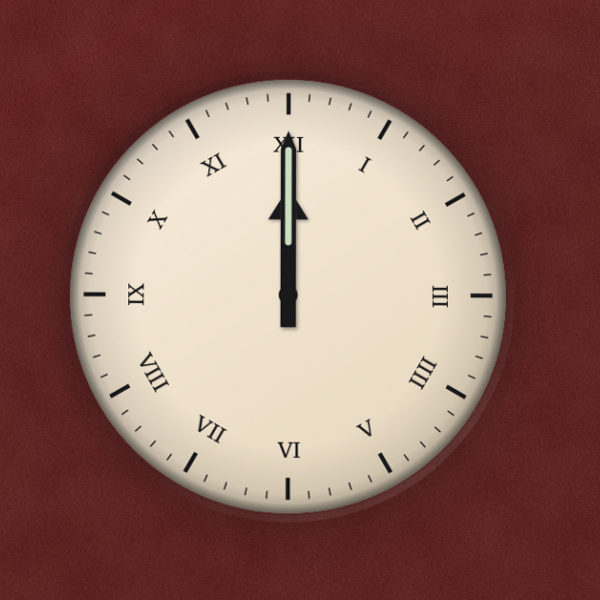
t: 12:00
